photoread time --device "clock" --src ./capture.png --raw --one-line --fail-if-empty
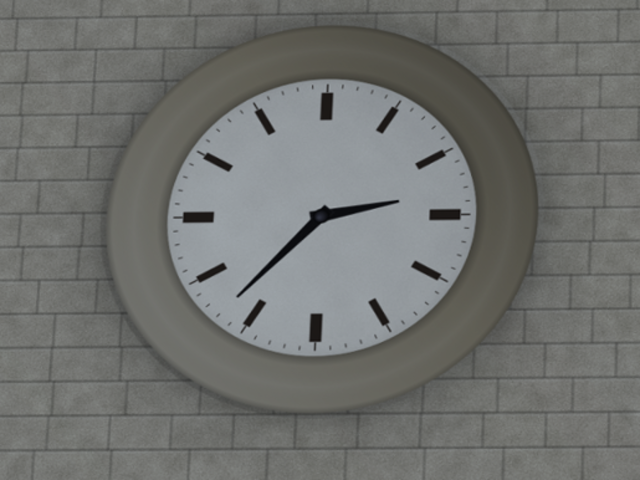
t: 2:37
